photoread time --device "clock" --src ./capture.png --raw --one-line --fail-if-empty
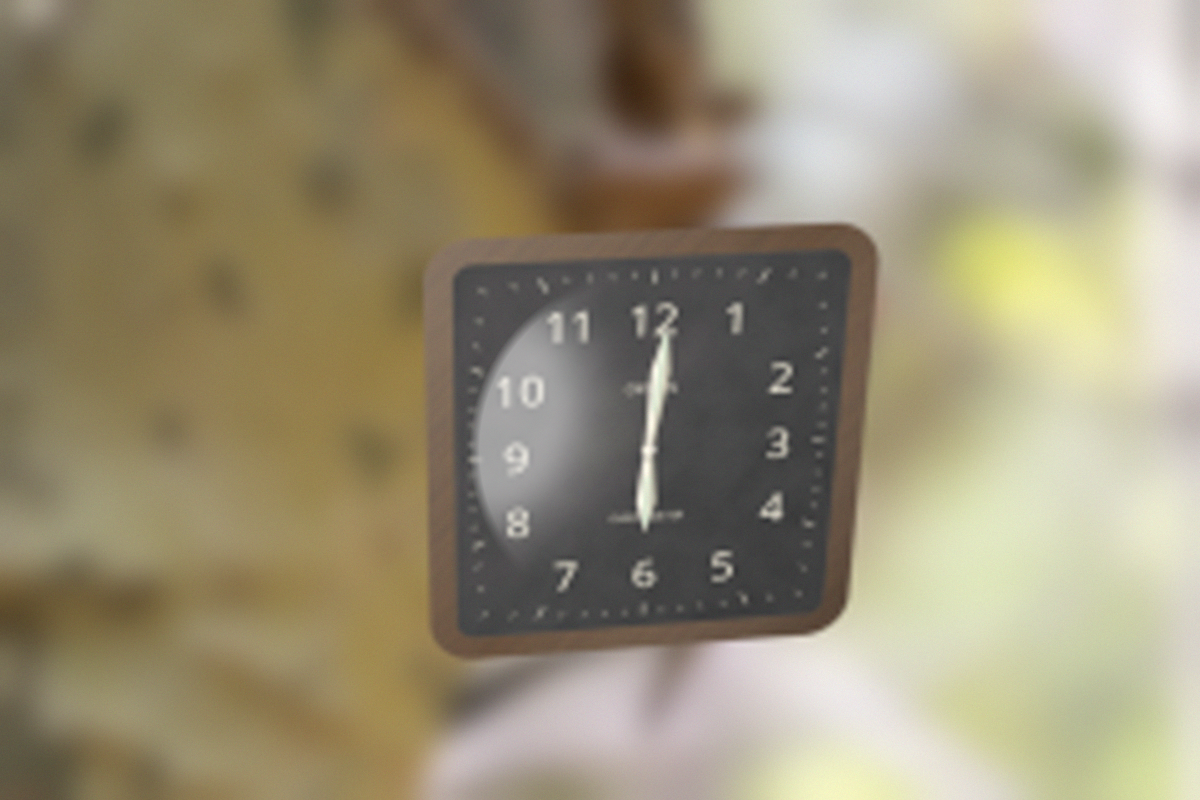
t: 6:01
